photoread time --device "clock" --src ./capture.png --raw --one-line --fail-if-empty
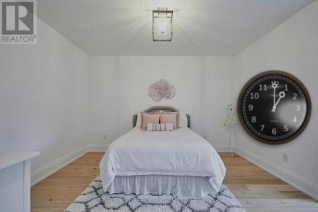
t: 1:00
